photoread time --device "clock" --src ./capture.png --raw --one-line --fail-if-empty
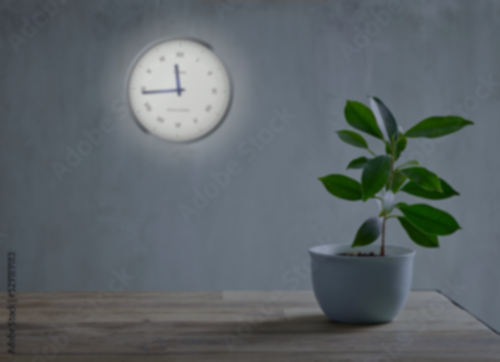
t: 11:44
